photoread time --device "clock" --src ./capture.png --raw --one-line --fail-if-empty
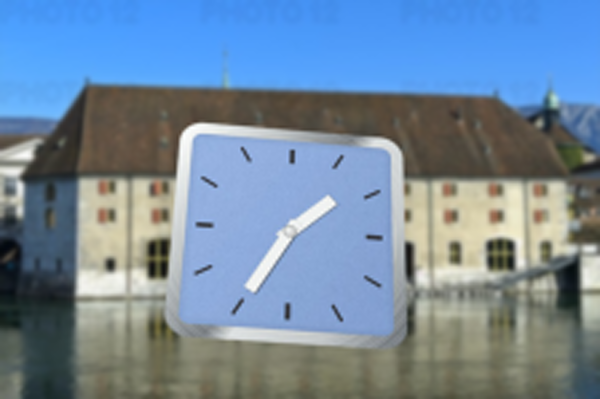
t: 1:35
